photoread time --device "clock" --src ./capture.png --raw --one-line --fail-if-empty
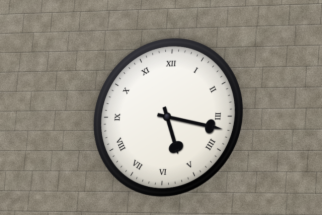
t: 5:17
